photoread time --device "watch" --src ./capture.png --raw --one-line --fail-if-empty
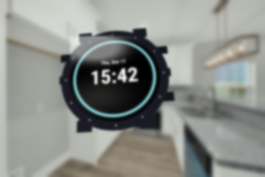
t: 15:42
